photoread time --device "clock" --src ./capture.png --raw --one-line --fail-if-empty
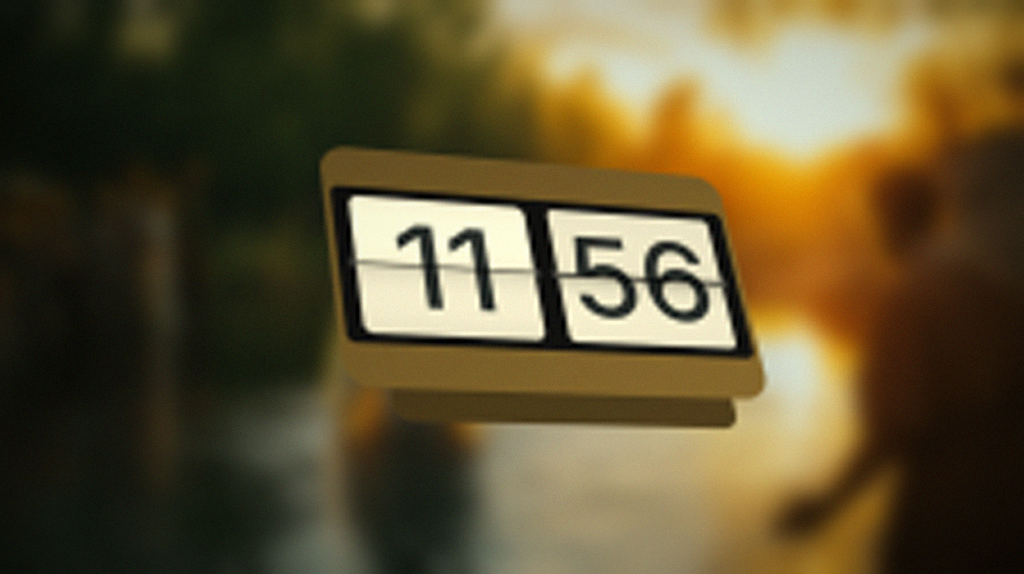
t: 11:56
